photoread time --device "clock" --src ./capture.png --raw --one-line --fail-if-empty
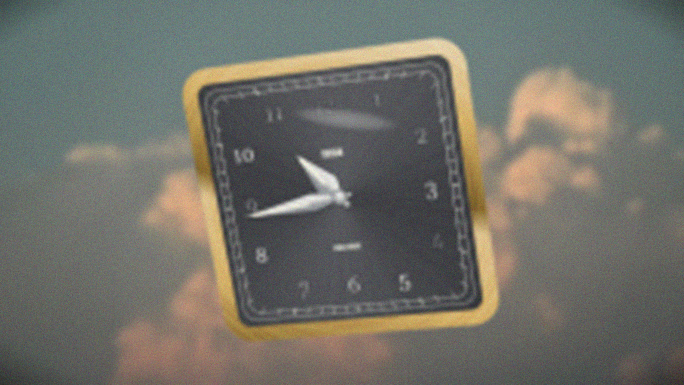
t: 10:44
